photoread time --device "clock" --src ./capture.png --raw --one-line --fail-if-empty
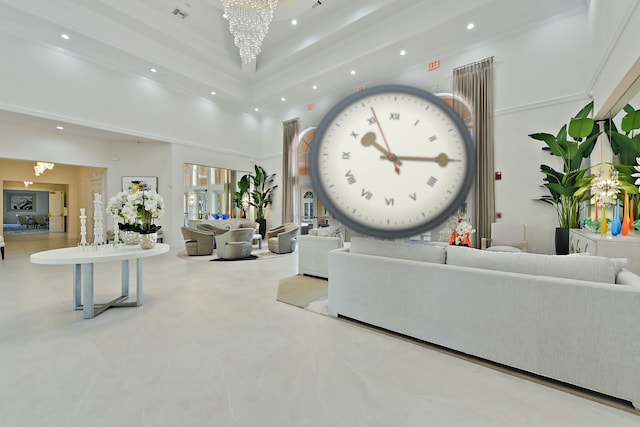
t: 10:14:56
